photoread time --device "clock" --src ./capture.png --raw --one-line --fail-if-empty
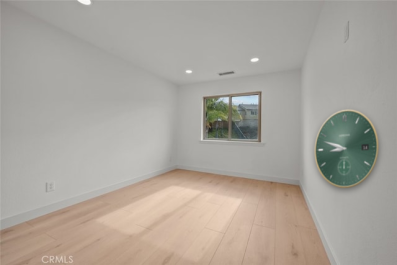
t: 8:48
